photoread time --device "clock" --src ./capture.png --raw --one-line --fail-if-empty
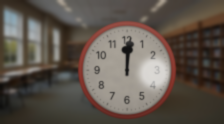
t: 12:01
